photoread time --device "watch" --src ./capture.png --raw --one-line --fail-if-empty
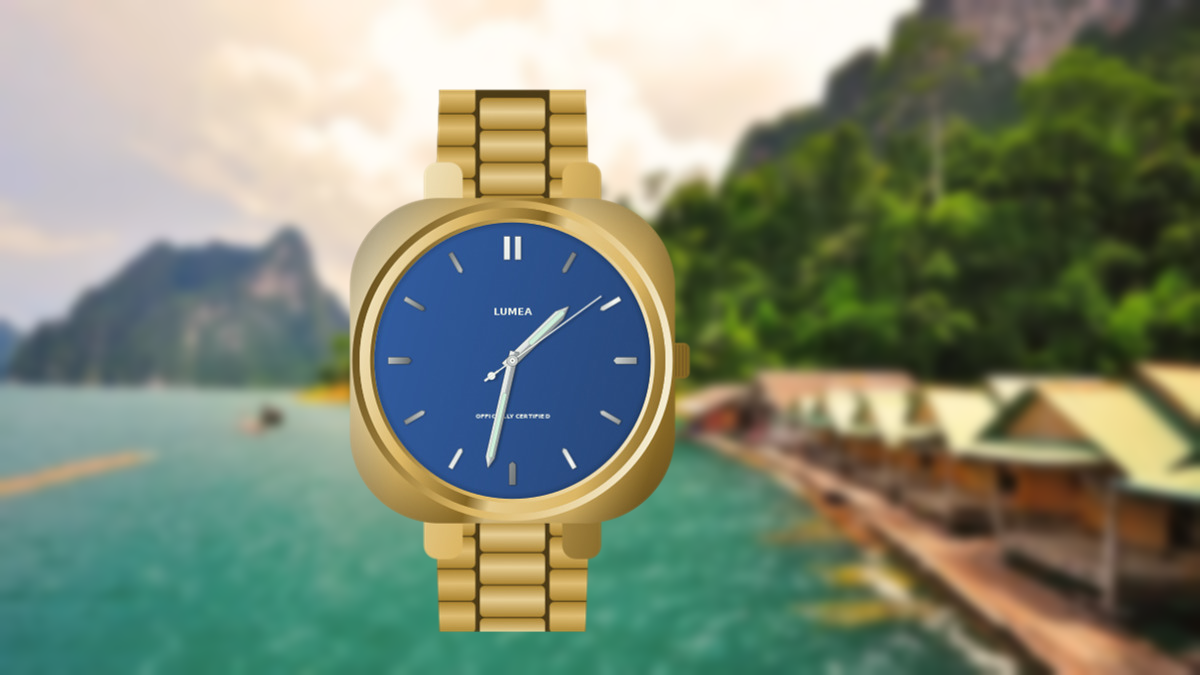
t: 1:32:09
